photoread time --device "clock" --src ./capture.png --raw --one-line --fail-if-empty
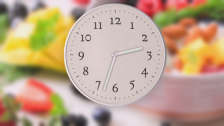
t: 2:33
